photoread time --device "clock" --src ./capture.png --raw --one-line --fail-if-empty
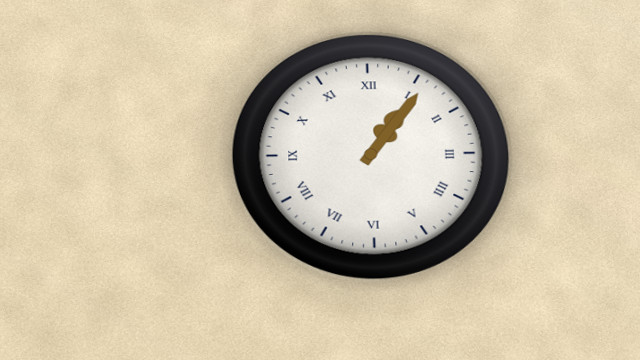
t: 1:06
